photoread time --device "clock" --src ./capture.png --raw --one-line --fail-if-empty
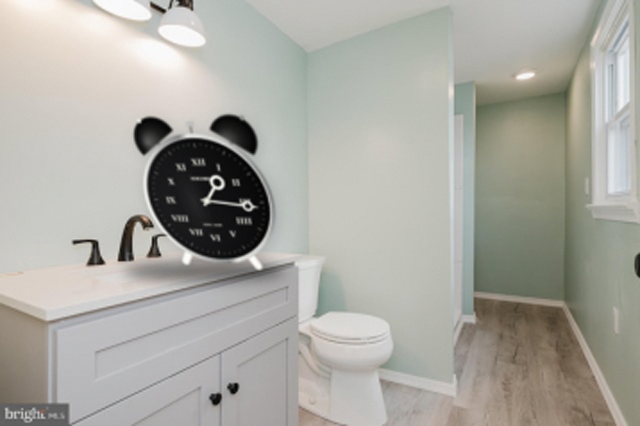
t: 1:16
